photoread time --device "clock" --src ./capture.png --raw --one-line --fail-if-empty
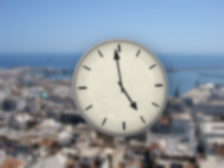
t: 4:59
